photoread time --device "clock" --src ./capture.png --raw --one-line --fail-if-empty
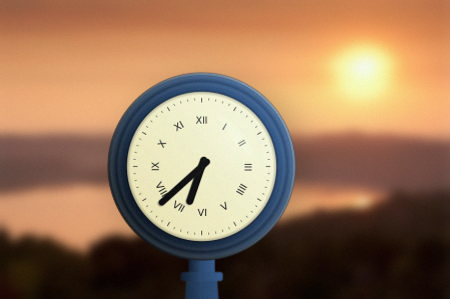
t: 6:38
